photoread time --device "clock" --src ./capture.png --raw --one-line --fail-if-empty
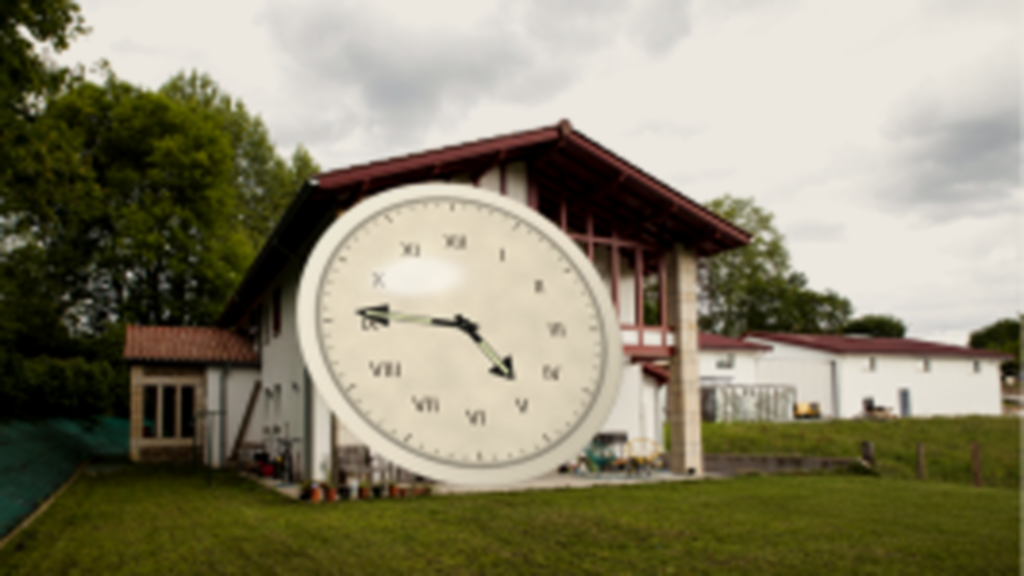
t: 4:46
